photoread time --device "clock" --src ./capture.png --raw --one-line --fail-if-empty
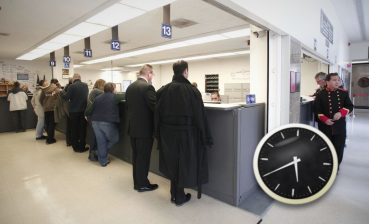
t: 5:40
